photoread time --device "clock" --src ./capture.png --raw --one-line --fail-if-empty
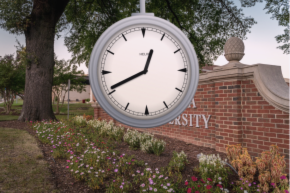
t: 12:41
